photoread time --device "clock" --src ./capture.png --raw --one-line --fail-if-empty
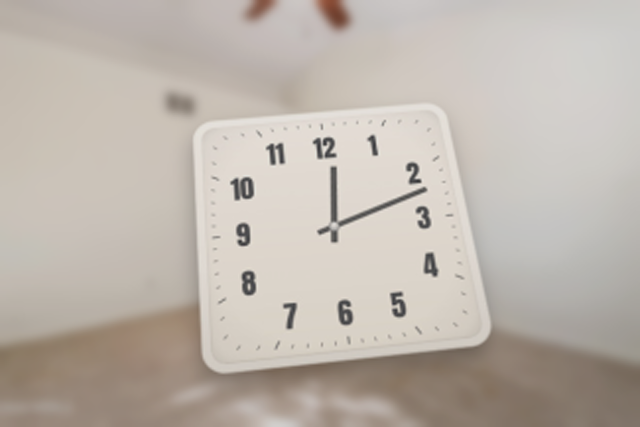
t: 12:12
